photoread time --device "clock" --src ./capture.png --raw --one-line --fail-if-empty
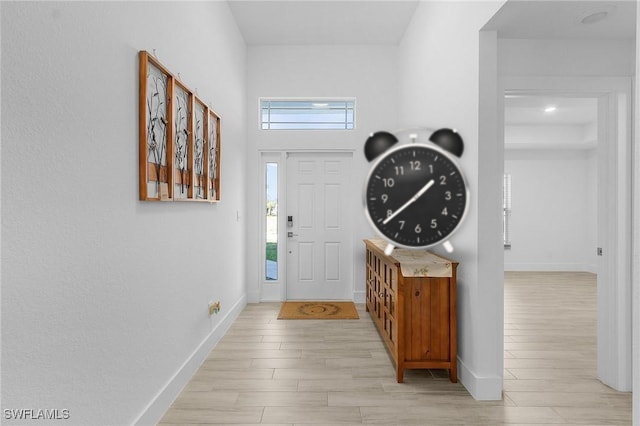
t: 1:39
